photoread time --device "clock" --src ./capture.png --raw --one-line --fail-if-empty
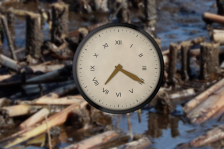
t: 7:20
